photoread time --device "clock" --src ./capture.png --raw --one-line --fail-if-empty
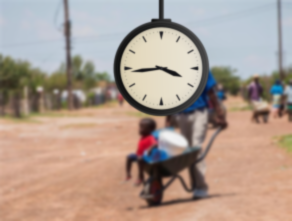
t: 3:44
